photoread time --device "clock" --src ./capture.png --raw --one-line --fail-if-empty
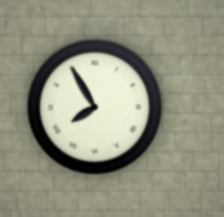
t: 7:55
